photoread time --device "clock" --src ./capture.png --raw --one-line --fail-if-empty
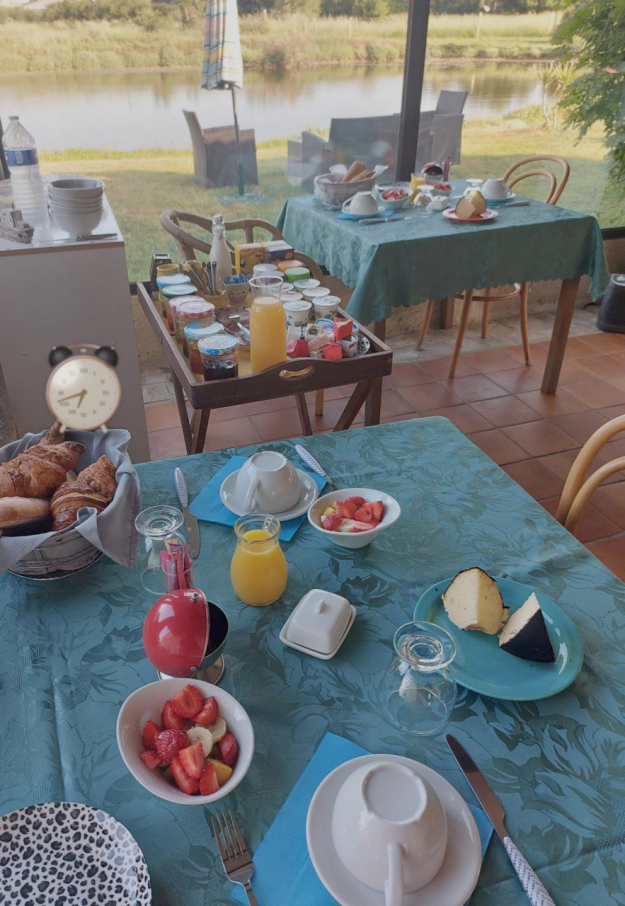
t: 6:42
